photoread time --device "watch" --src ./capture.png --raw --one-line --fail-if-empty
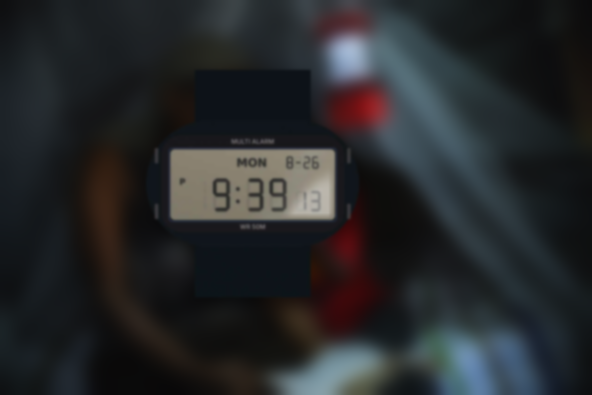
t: 9:39:13
